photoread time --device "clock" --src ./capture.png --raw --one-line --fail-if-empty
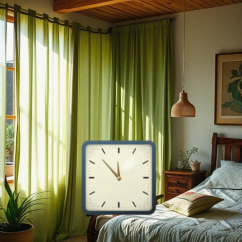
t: 11:53
